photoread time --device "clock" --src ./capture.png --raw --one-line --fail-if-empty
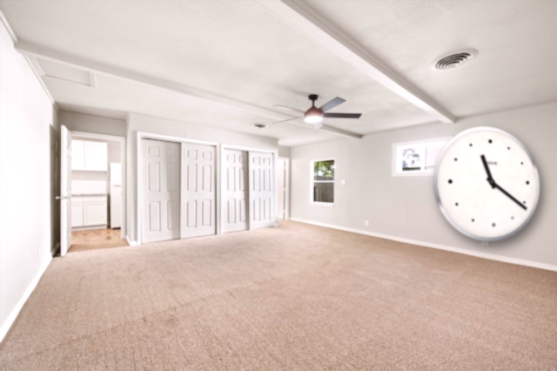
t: 11:21
